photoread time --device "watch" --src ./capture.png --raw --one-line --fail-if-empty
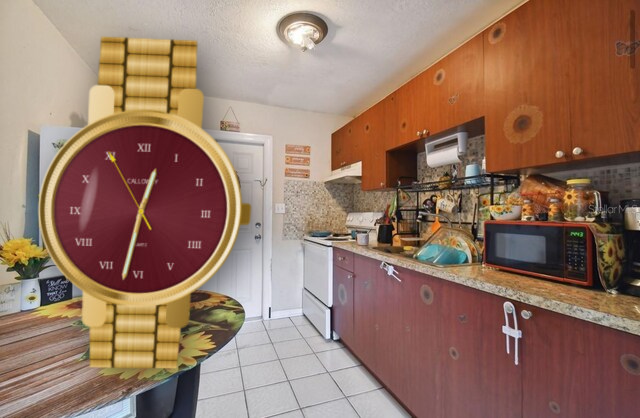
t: 12:31:55
